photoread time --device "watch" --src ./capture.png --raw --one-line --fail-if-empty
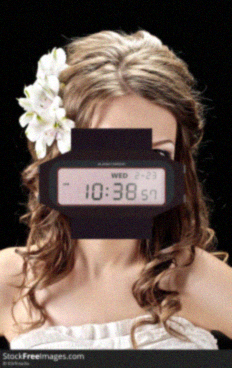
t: 10:38:57
